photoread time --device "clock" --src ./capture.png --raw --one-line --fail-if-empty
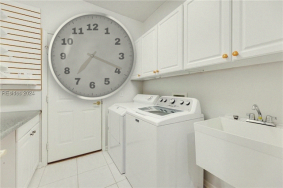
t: 7:19
